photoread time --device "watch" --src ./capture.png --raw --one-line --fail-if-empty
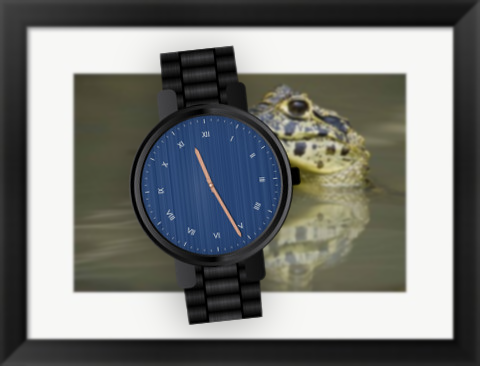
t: 11:26
